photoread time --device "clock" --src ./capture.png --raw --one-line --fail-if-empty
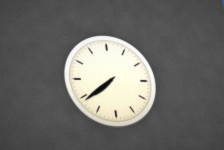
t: 7:39
